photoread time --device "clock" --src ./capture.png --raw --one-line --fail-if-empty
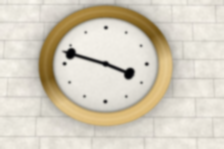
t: 3:48
